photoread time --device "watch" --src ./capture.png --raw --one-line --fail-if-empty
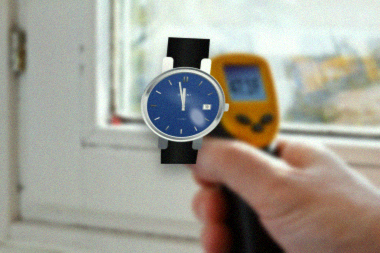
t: 11:58
